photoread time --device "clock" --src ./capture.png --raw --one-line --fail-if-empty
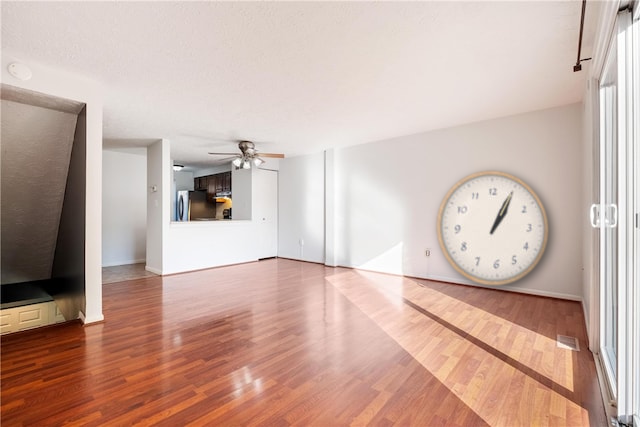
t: 1:05
